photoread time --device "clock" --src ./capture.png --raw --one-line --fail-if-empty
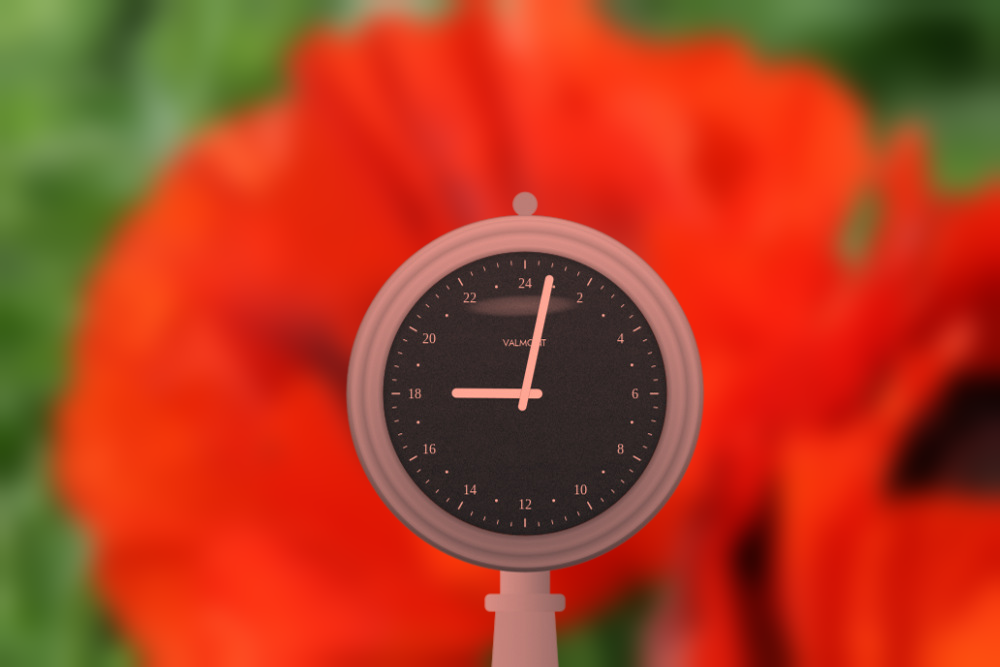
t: 18:02
